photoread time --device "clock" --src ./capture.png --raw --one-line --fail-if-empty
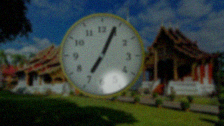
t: 7:04
